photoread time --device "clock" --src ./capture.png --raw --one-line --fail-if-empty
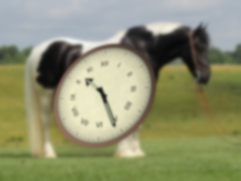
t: 10:26
